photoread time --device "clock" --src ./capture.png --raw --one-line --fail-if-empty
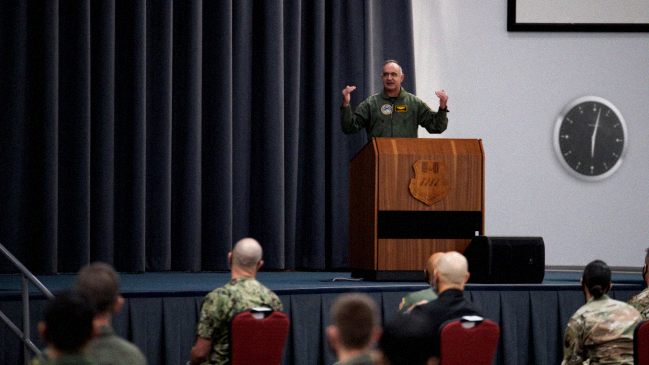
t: 6:02
